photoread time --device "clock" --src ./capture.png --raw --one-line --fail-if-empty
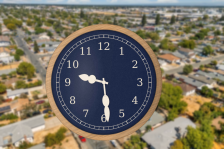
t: 9:29
